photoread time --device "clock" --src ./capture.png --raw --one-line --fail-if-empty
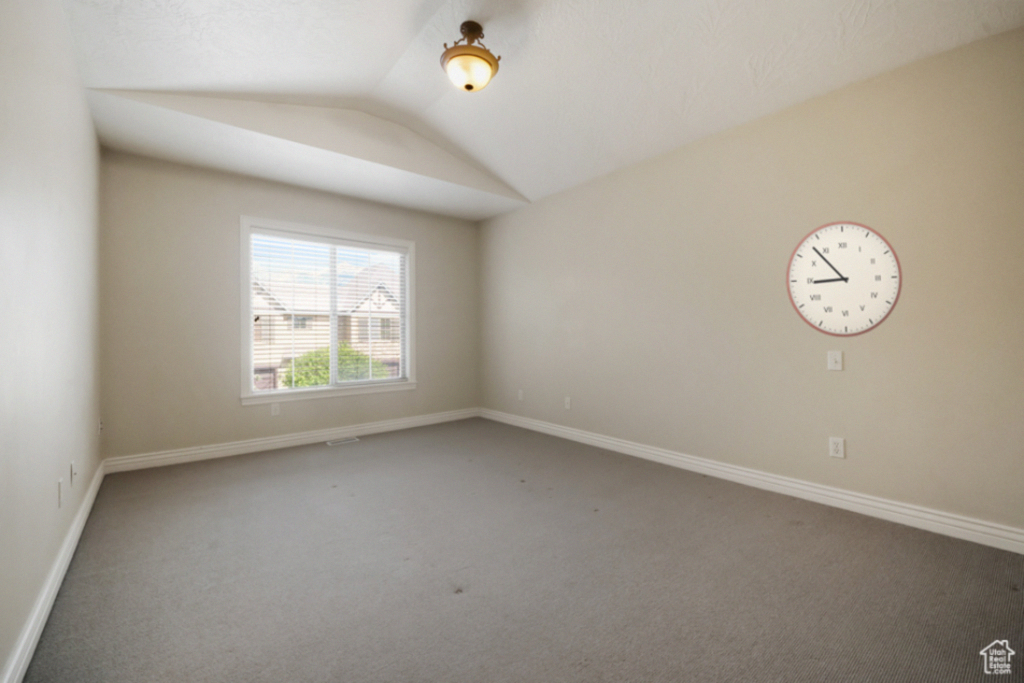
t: 8:53
